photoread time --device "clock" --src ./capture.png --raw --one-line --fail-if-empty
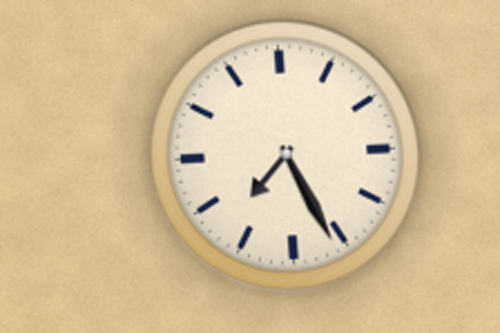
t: 7:26
